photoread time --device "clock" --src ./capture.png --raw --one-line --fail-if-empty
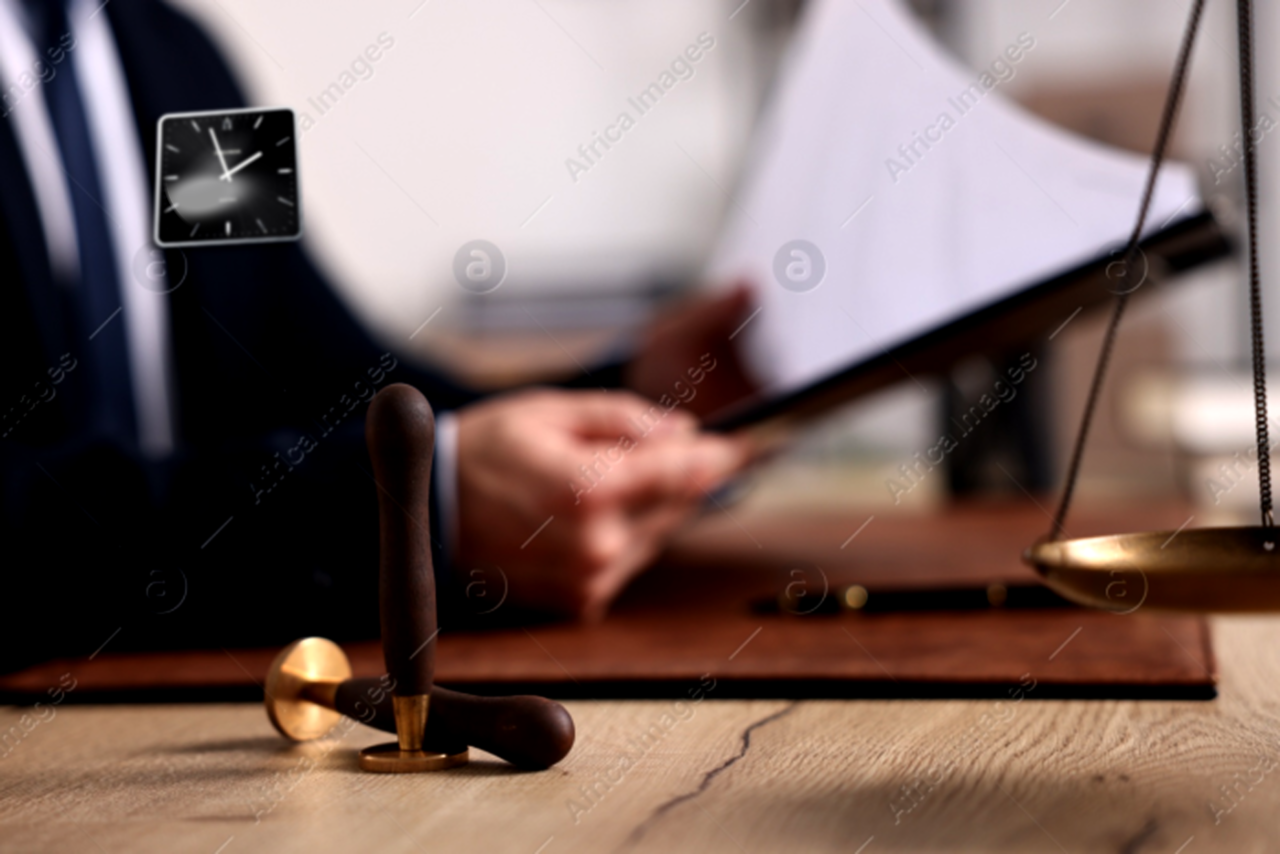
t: 1:57
